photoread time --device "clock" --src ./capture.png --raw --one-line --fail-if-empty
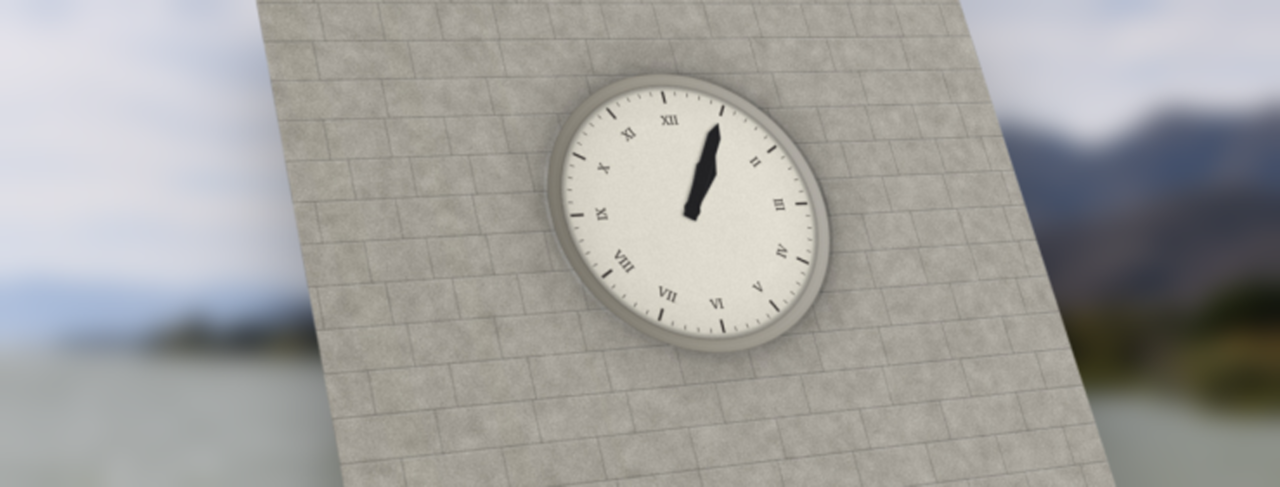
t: 1:05
